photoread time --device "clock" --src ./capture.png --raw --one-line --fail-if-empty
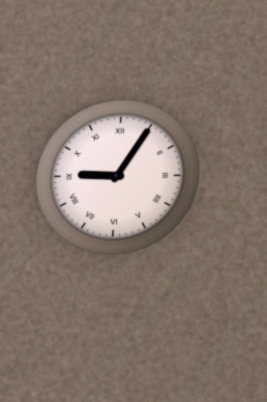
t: 9:05
